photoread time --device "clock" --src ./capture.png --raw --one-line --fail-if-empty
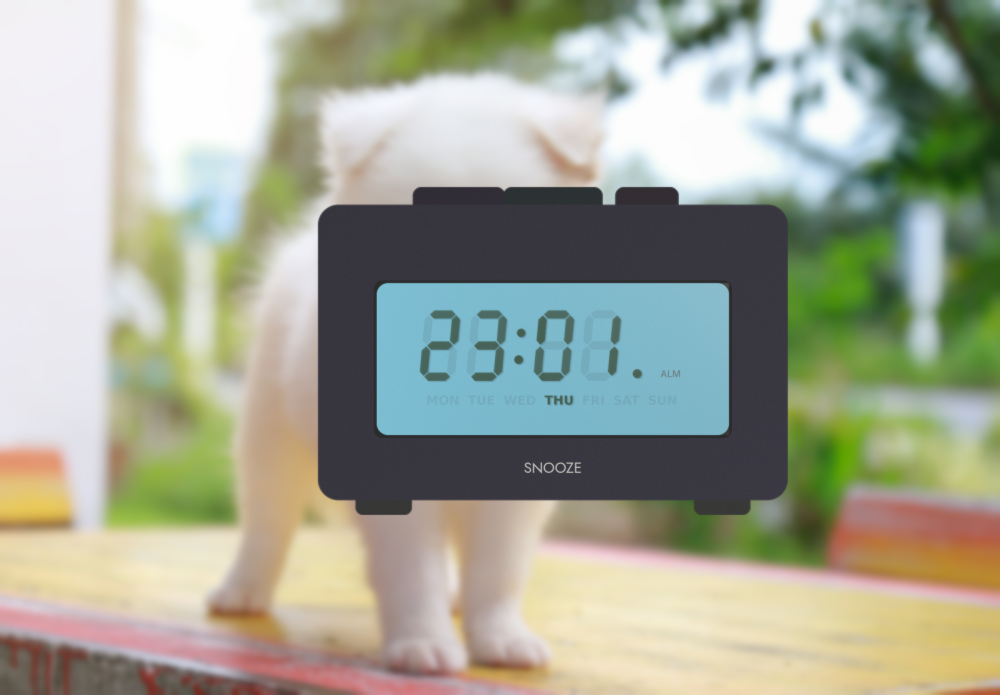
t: 23:01
